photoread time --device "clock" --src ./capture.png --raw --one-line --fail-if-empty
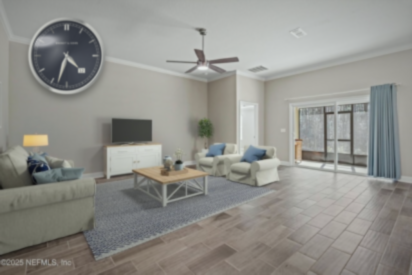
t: 4:33
